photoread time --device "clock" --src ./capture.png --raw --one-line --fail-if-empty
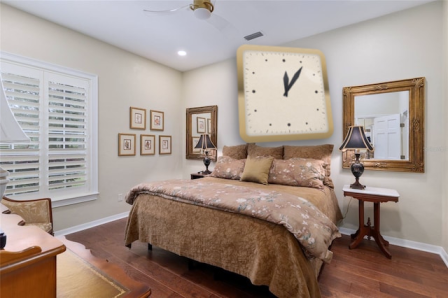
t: 12:06
